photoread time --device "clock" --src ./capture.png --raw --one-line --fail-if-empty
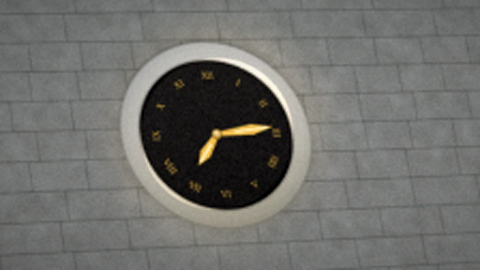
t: 7:14
